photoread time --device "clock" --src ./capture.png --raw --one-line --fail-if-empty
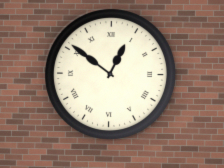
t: 12:51
